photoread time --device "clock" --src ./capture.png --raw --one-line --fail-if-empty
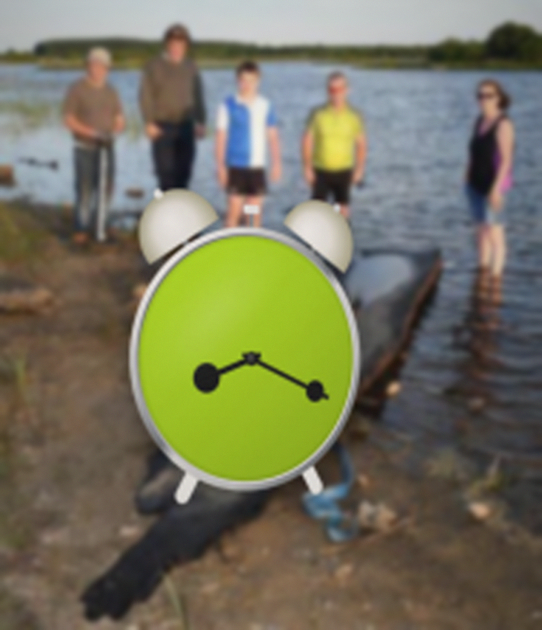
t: 8:19
